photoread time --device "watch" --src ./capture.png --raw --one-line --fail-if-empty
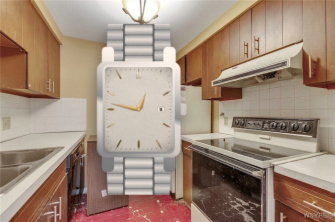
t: 12:47
